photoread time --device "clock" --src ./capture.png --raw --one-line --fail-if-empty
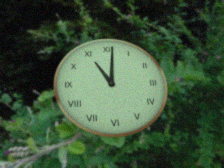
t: 11:01
